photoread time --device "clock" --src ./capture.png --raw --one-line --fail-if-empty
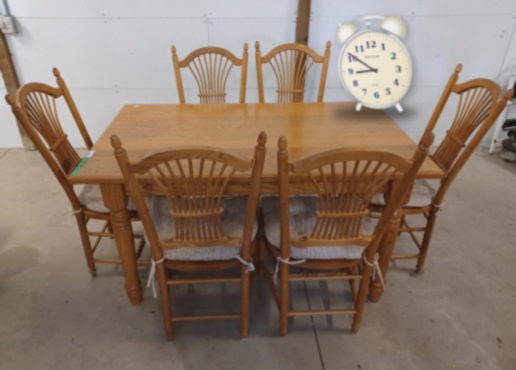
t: 8:51
